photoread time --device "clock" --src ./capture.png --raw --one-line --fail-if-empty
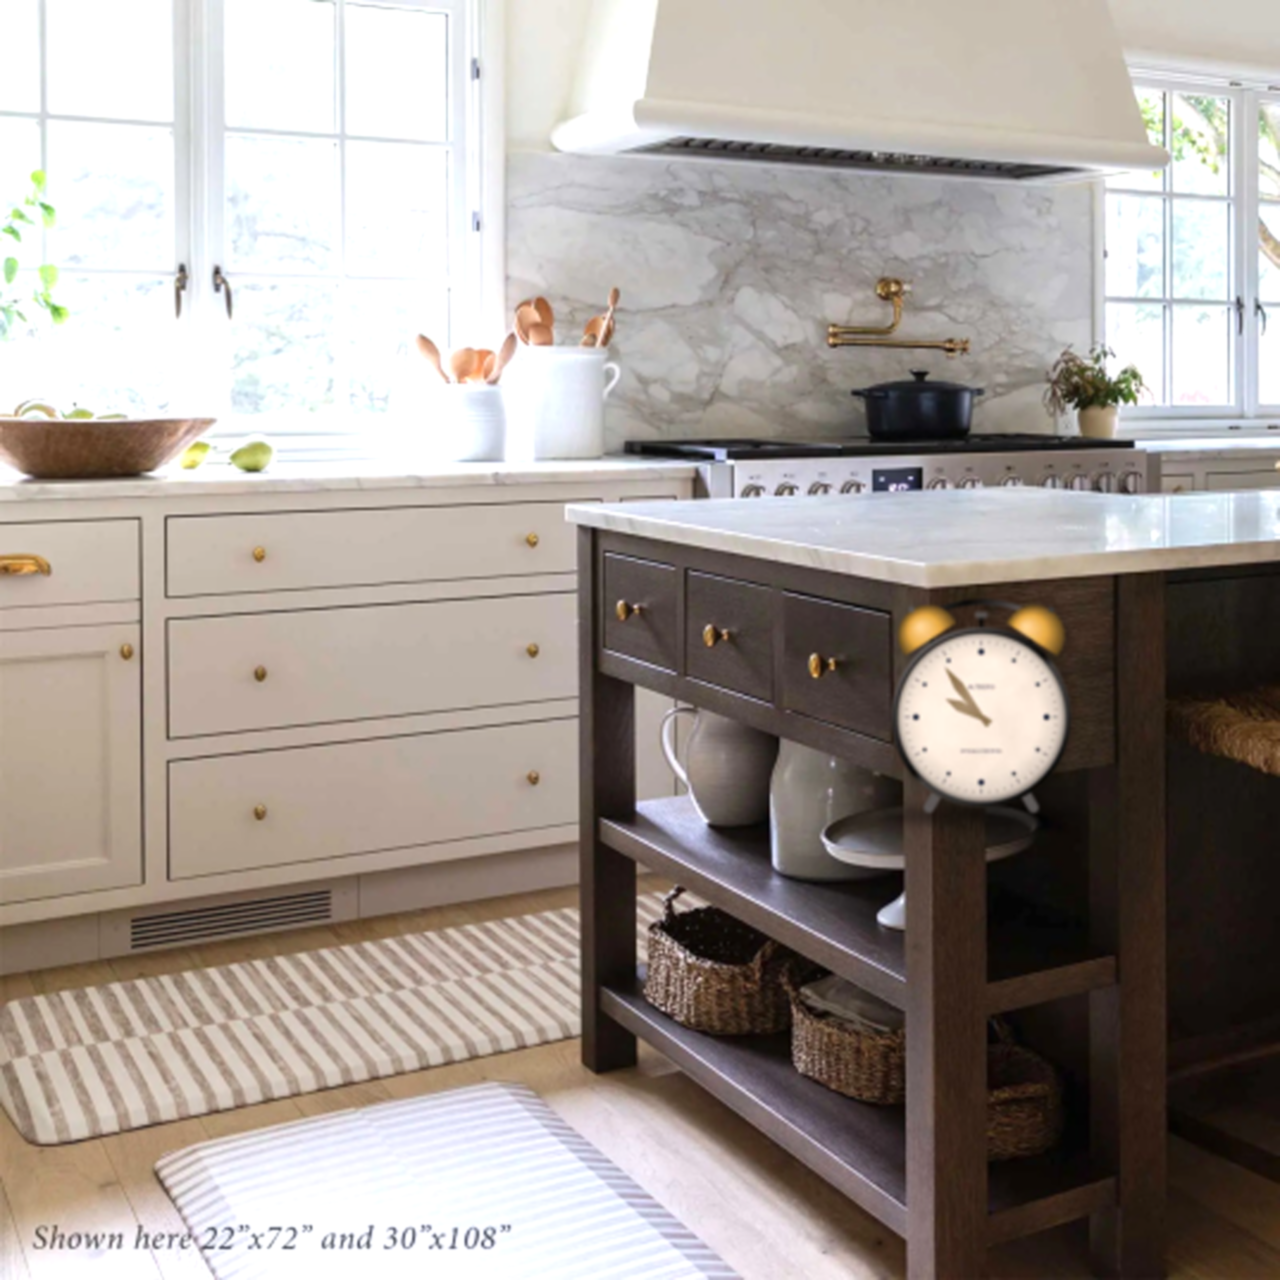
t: 9:54
